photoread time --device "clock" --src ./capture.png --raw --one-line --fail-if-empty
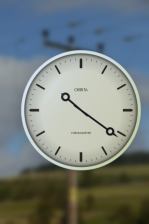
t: 10:21
